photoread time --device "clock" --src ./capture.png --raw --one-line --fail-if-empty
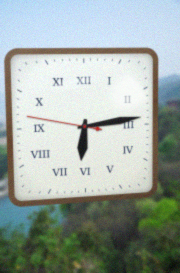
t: 6:13:47
